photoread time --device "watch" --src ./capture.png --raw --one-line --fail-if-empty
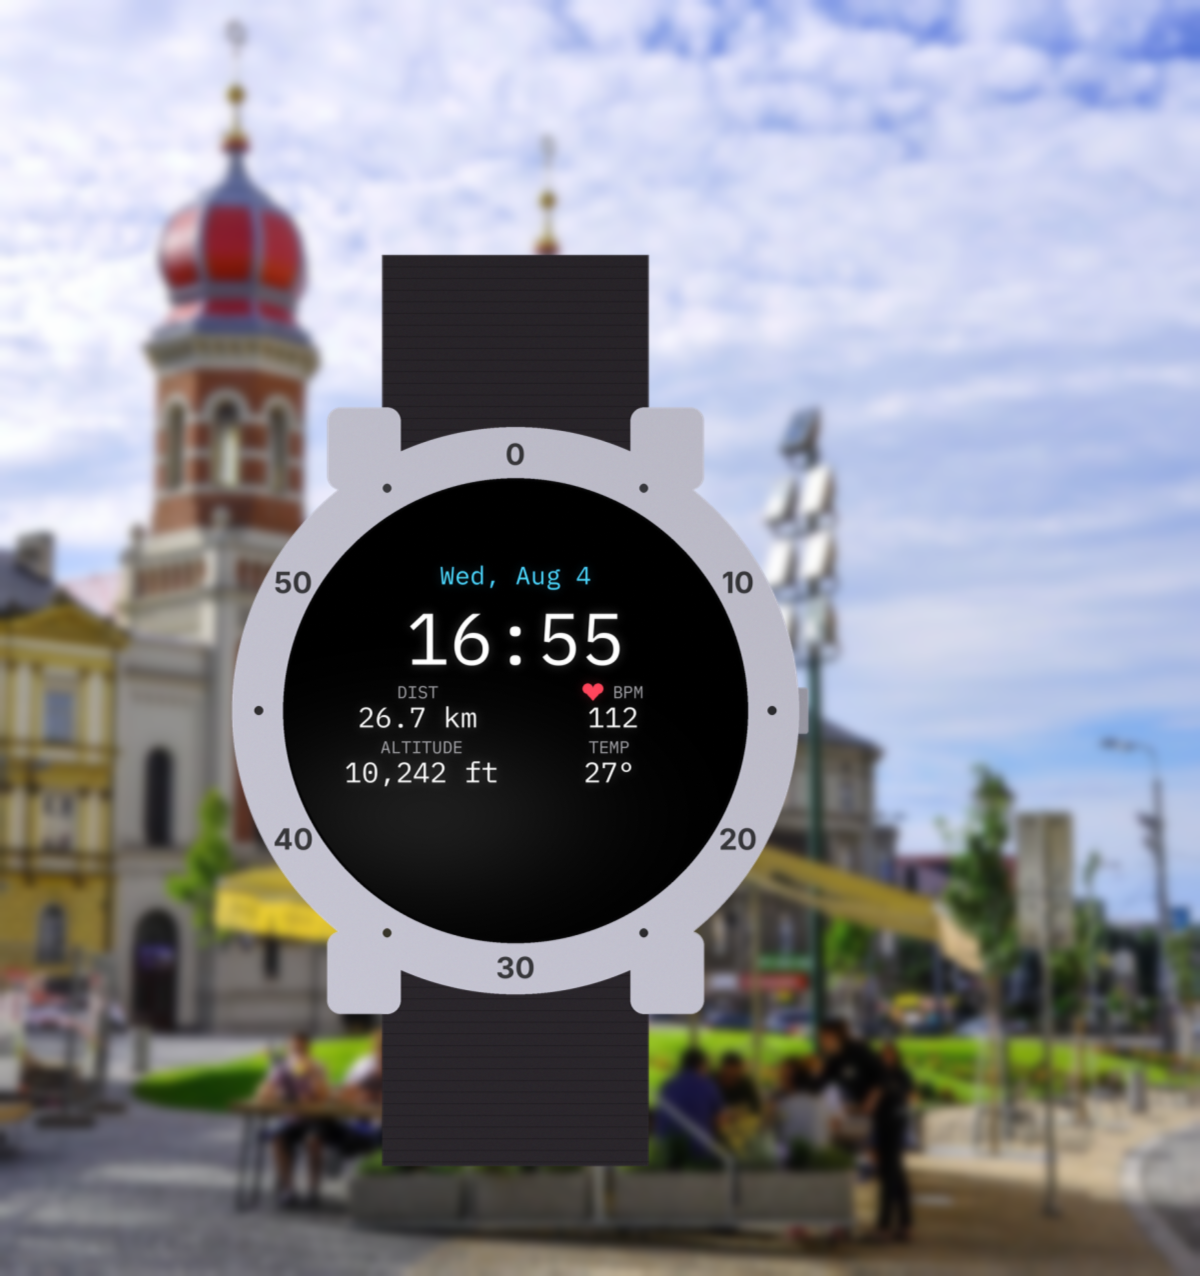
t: 16:55
